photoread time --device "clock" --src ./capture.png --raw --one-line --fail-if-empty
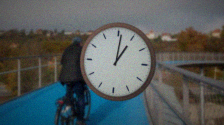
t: 1:01
